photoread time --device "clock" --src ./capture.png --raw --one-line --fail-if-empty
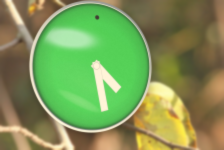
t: 4:28
